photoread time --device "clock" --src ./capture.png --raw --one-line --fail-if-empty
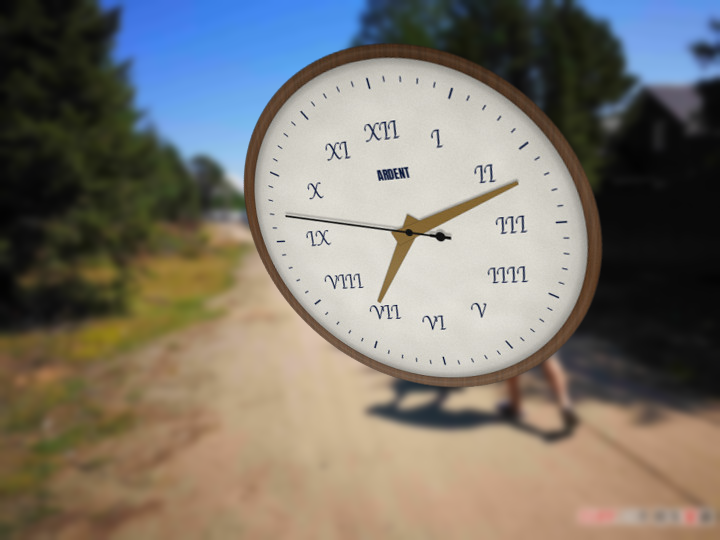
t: 7:11:47
